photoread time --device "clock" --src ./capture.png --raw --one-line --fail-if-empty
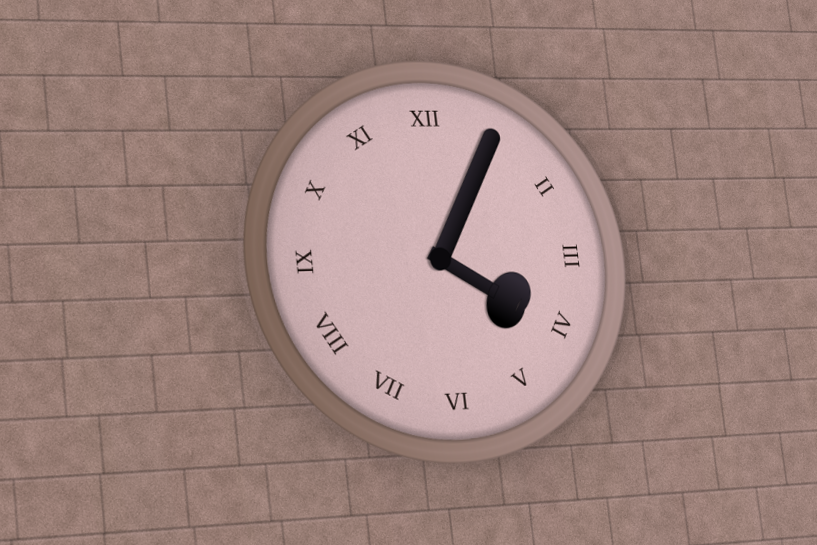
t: 4:05
